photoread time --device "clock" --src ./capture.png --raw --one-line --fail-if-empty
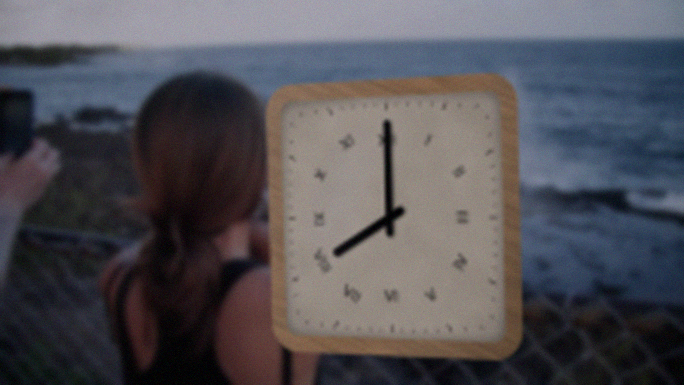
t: 8:00
